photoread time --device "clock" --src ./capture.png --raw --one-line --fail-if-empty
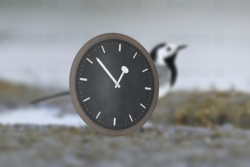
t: 12:52
